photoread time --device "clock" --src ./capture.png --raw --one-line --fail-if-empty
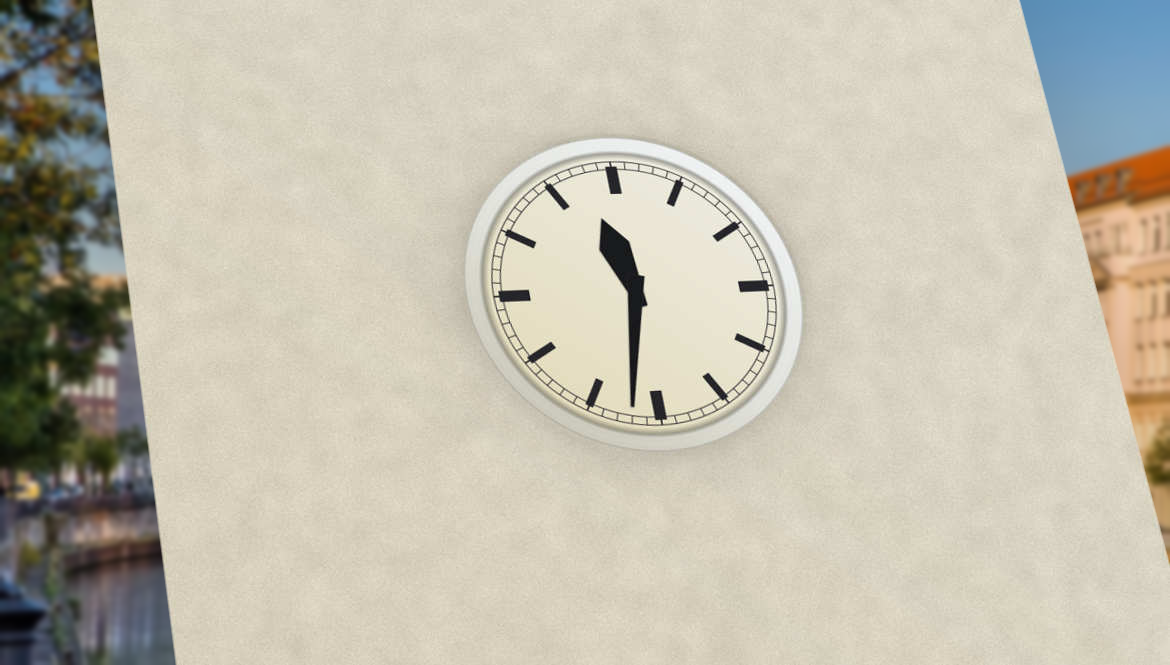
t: 11:32
